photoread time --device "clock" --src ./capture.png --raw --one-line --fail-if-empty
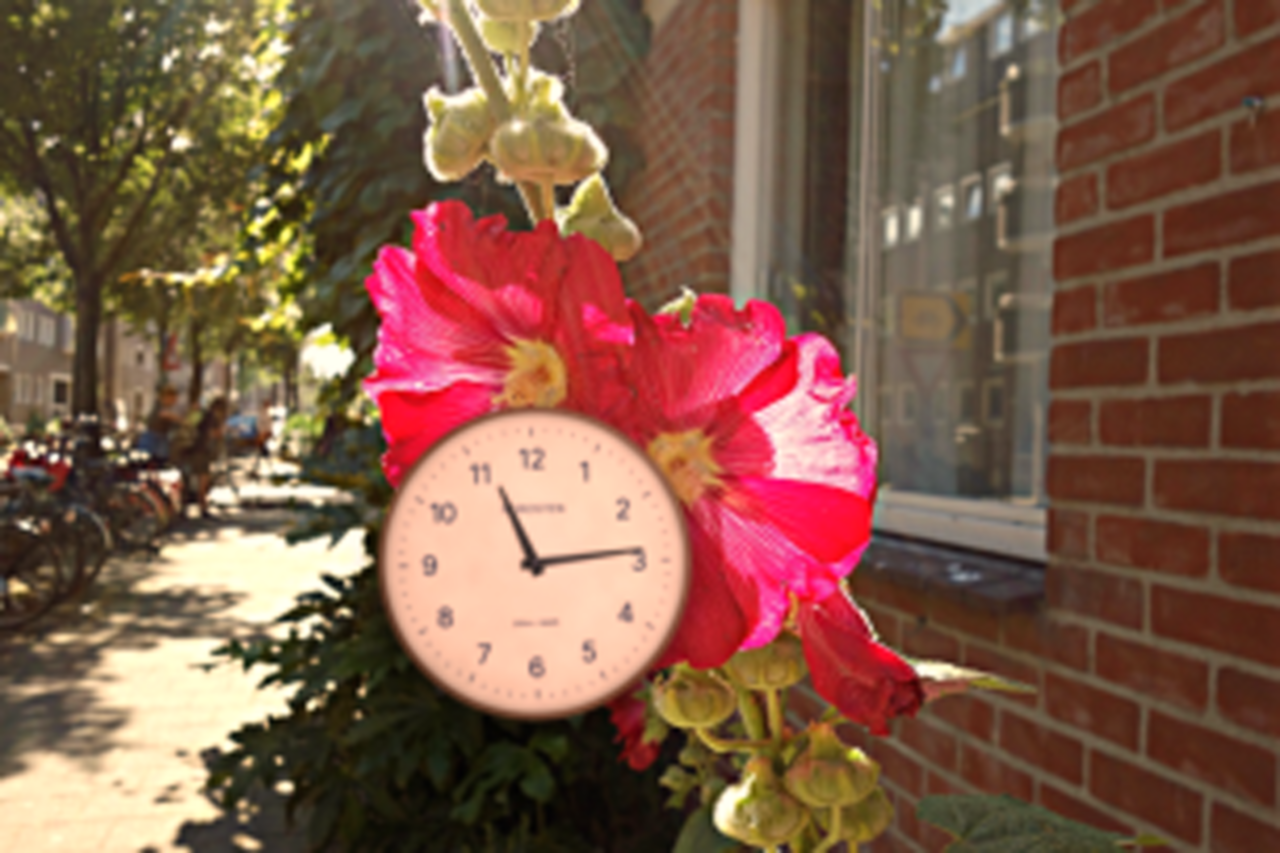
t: 11:14
